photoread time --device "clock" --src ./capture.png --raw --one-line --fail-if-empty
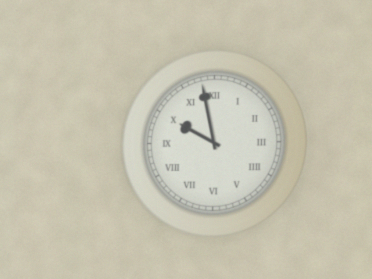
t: 9:58
